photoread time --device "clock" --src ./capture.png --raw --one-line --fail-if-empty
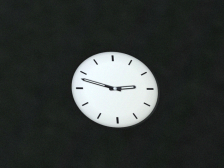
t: 2:48
